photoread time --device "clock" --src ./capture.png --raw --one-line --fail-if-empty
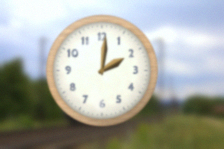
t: 2:01
